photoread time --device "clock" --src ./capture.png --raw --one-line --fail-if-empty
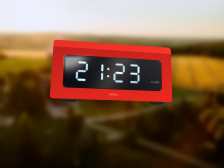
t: 21:23
